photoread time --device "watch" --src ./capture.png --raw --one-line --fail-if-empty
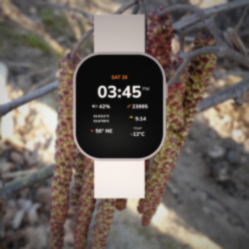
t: 3:45
